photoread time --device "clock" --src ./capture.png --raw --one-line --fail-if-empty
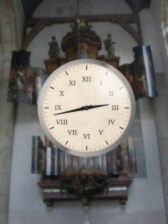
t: 2:43
